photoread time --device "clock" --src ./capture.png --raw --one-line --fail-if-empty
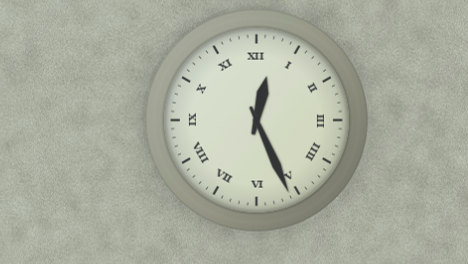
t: 12:26
